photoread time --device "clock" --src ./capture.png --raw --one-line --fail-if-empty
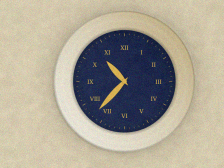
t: 10:37
